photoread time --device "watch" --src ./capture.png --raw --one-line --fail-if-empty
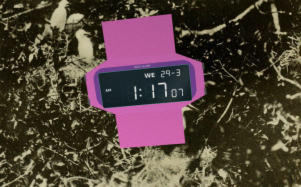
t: 1:17
